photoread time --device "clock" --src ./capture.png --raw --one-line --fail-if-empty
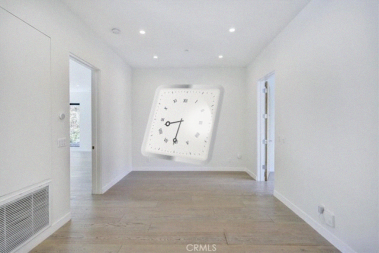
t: 8:31
